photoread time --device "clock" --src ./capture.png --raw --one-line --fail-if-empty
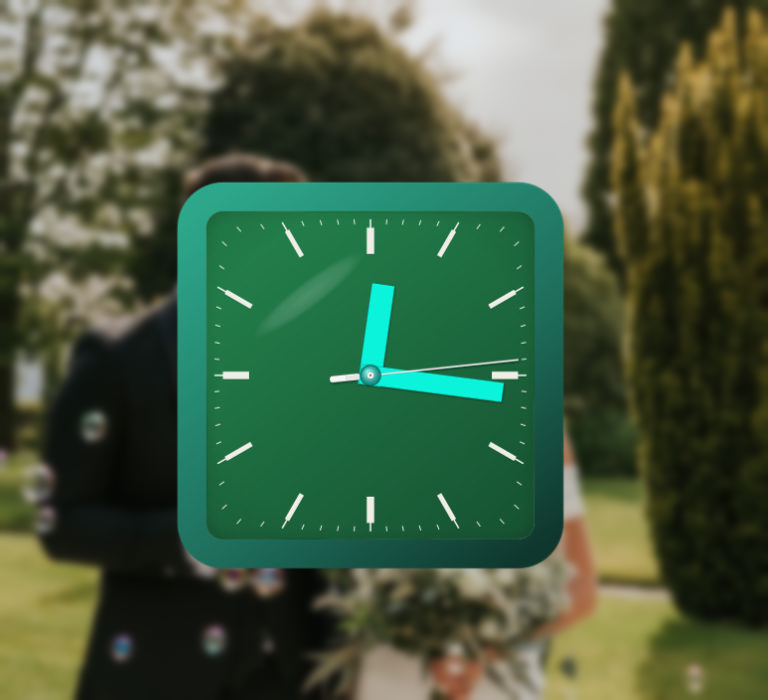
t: 12:16:14
